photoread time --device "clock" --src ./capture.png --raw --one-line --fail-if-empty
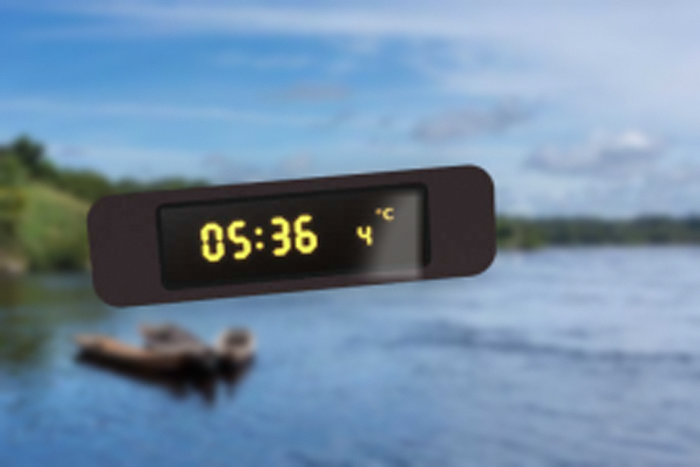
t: 5:36
